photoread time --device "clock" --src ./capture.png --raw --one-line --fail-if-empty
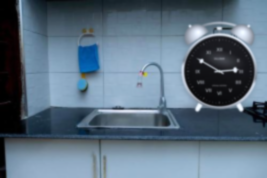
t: 2:50
